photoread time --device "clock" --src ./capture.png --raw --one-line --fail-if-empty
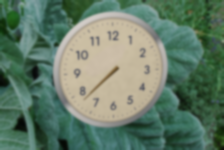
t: 7:38
